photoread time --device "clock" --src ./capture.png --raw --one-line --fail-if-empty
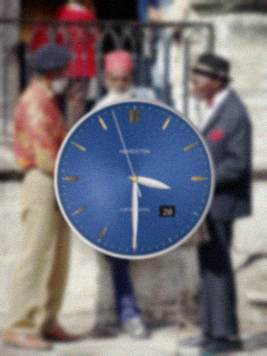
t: 3:29:57
